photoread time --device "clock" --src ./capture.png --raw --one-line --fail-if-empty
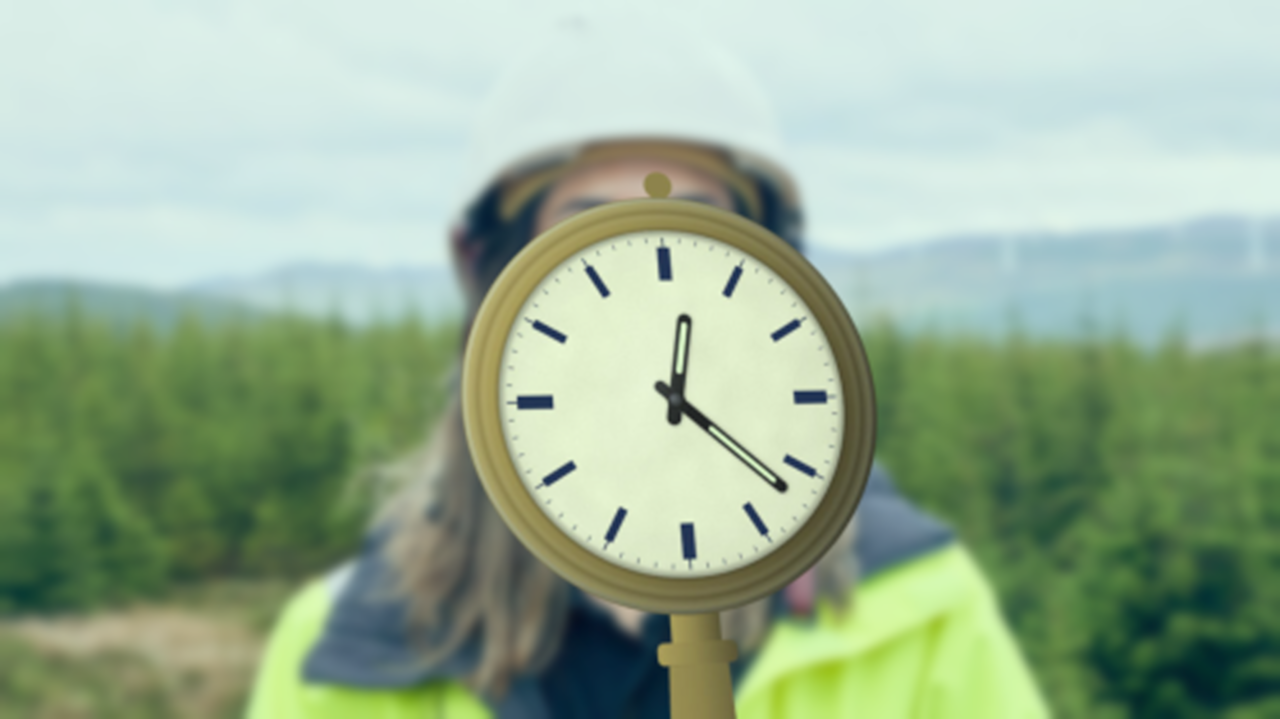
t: 12:22
